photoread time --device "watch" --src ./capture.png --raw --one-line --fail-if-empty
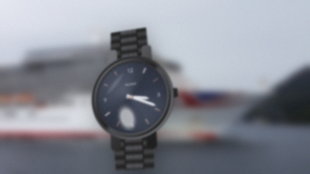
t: 3:19
